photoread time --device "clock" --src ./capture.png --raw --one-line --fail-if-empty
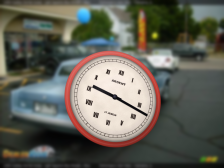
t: 9:17
